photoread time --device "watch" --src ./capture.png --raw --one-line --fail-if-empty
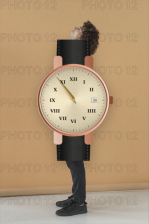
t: 10:54
